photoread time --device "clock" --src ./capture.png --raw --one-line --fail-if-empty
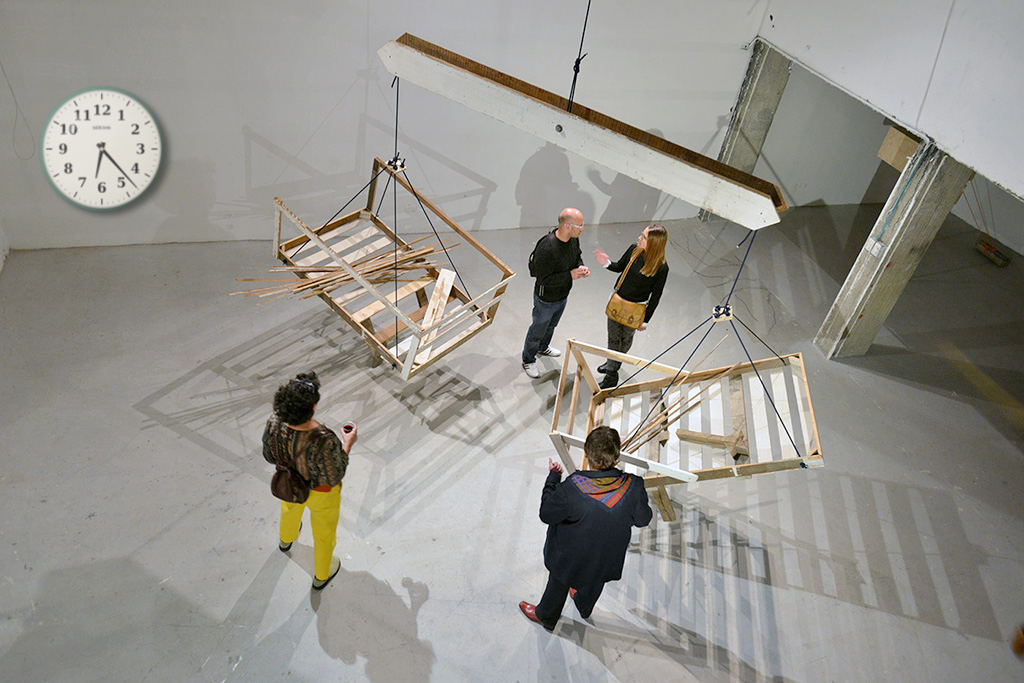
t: 6:23
